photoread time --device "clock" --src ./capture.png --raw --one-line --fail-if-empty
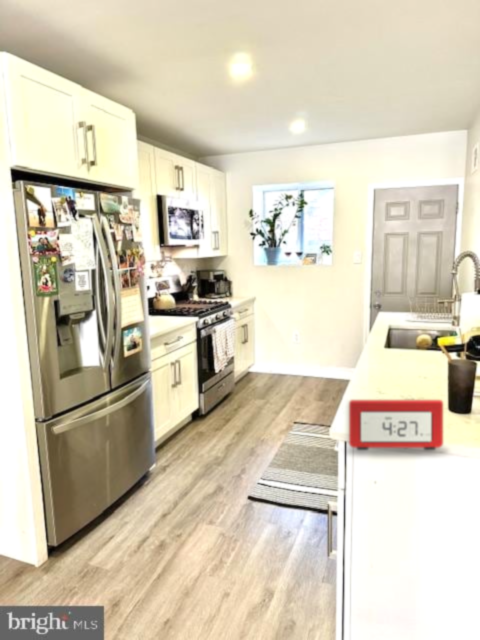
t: 4:27
